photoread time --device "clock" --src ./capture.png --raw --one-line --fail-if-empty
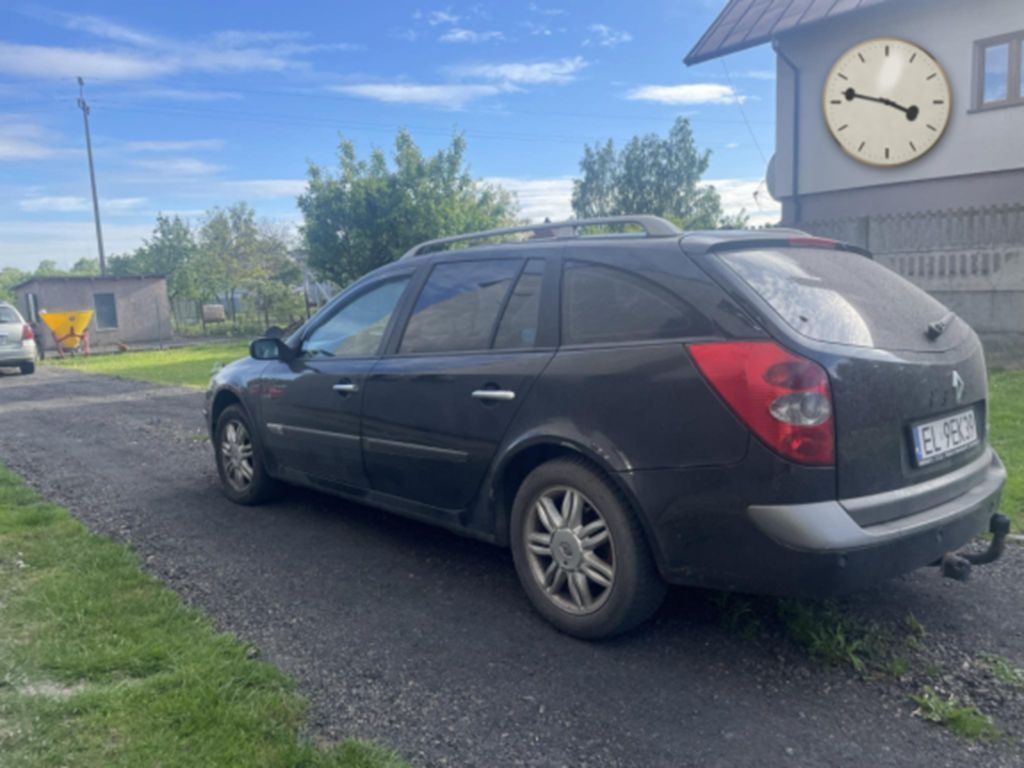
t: 3:47
